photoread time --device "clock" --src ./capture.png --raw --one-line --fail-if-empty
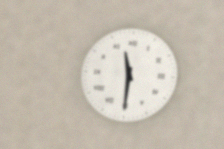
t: 11:30
